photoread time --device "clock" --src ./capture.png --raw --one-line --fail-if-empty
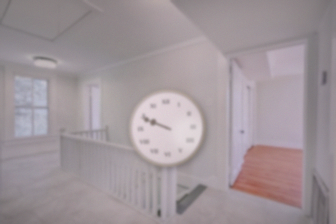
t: 9:49
